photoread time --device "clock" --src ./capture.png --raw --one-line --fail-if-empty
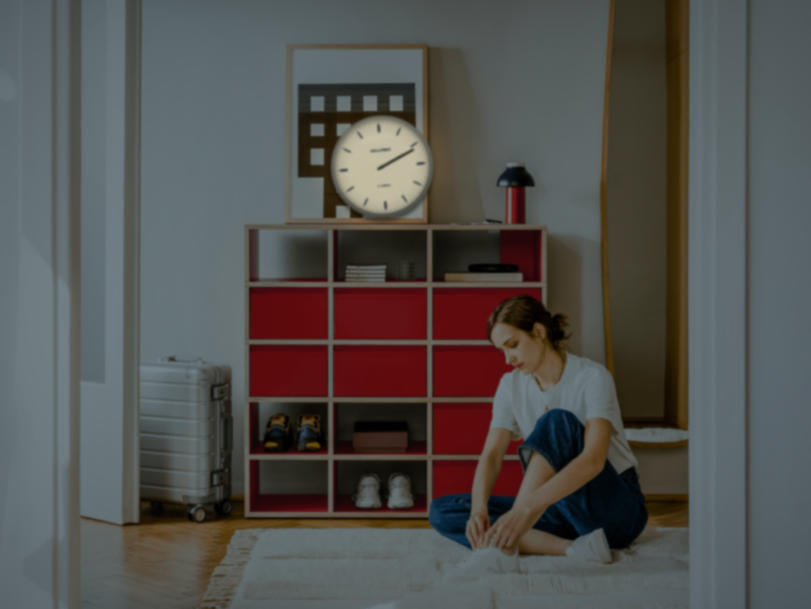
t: 2:11
